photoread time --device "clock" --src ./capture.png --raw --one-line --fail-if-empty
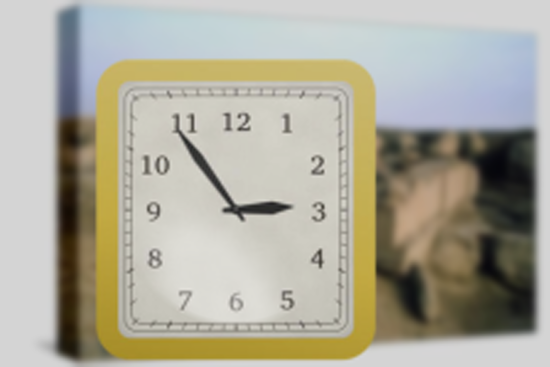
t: 2:54
